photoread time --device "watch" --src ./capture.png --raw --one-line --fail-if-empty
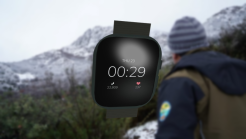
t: 0:29
